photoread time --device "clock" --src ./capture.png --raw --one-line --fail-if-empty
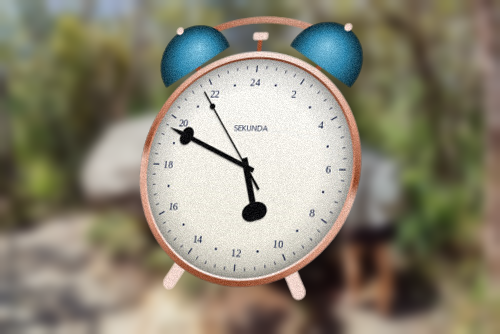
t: 10:48:54
